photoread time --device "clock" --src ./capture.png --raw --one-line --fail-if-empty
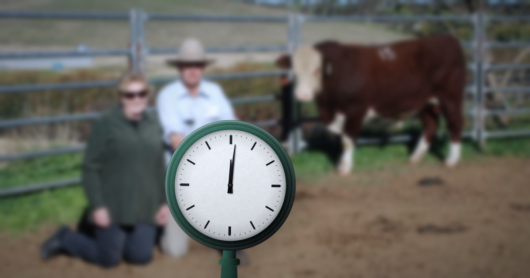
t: 12:01
